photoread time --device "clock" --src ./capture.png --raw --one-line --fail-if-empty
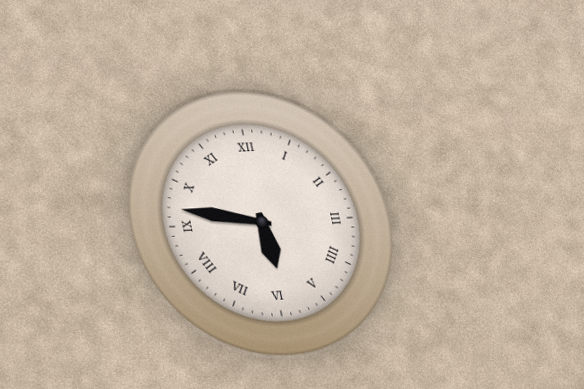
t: 5:47
